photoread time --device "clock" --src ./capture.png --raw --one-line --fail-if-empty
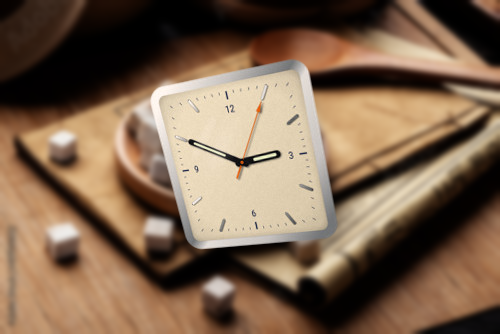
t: 2:50:05
